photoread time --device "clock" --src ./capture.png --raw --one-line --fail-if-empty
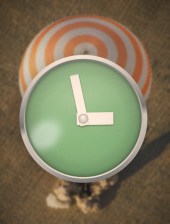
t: 2:58
